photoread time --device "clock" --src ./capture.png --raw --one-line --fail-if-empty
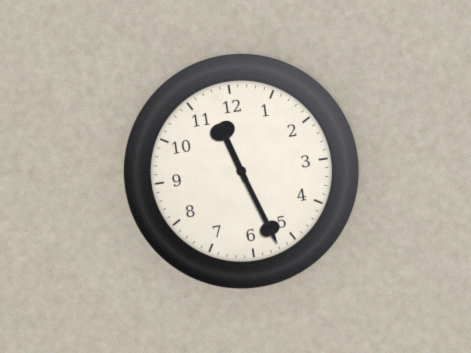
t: 11:27
